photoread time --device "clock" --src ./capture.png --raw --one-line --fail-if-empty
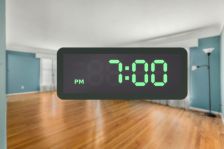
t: 7:00
